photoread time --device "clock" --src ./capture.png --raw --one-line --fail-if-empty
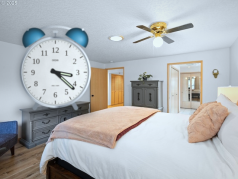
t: 3:22
